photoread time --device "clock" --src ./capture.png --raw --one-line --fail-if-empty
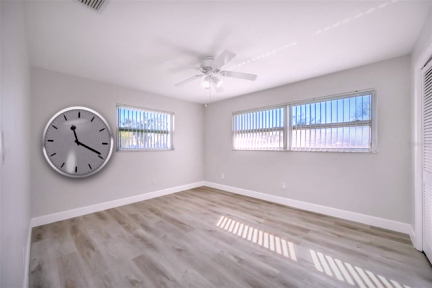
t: 11:19
